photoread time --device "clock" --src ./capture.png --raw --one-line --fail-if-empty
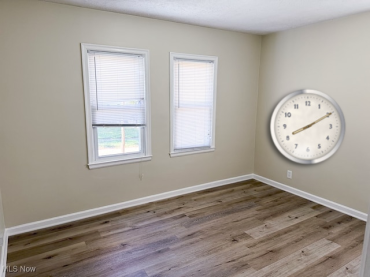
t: 8:10
